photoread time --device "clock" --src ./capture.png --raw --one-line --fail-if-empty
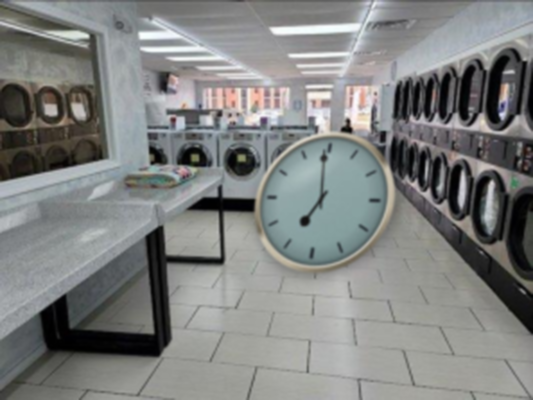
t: 6:59
